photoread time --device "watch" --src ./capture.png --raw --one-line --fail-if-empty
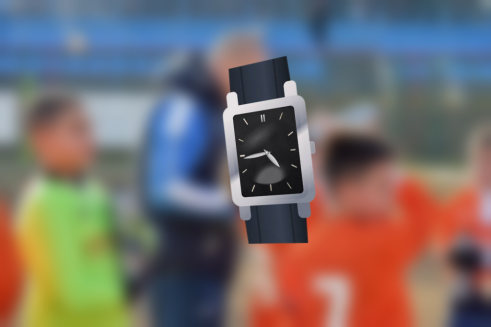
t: 4:44
